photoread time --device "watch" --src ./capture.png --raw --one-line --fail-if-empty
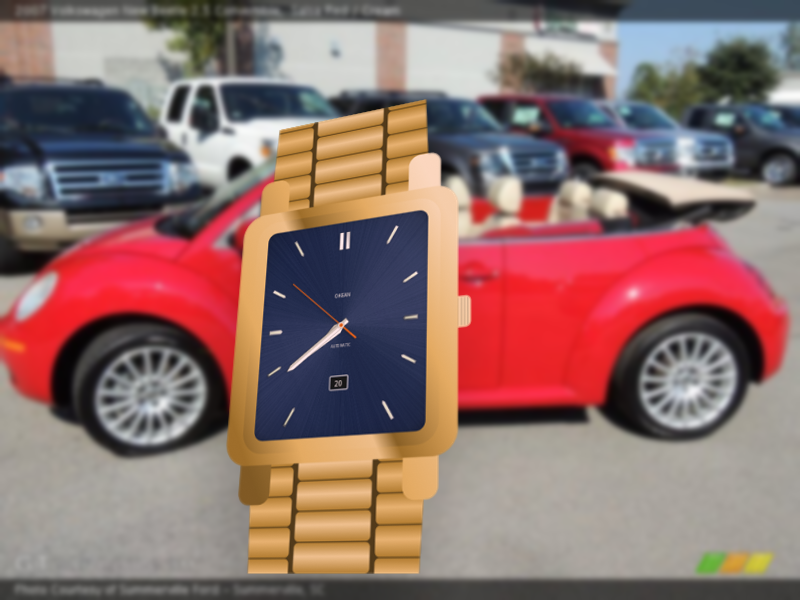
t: 7:38:52
